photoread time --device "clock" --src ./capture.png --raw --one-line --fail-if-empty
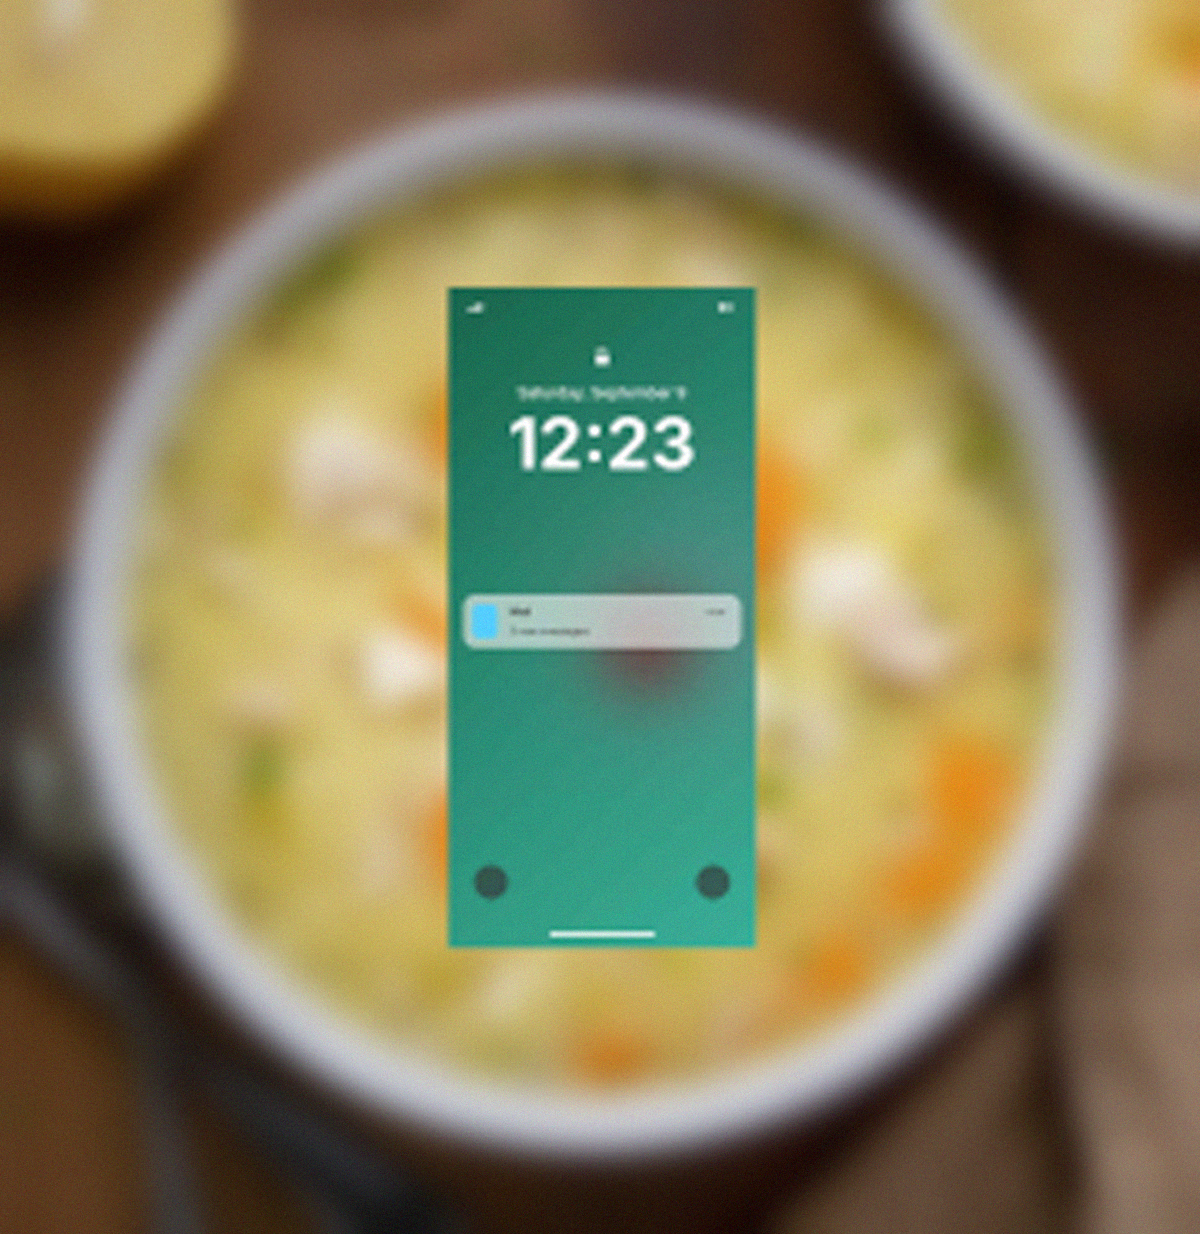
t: 12:23
